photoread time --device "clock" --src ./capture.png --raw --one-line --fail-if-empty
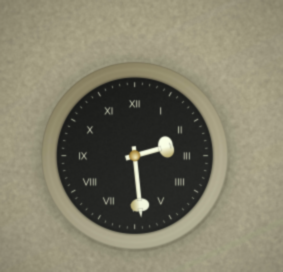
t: 2:29
